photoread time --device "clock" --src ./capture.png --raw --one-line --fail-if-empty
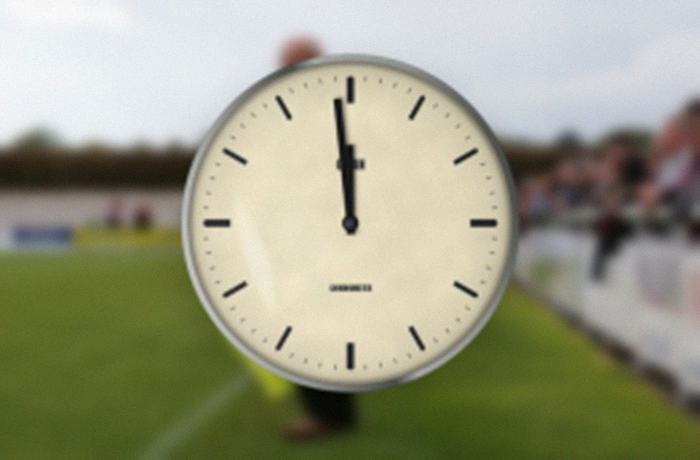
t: 11:59
